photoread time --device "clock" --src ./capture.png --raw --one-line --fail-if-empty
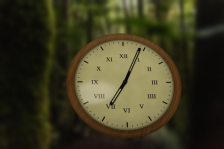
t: 7:04
